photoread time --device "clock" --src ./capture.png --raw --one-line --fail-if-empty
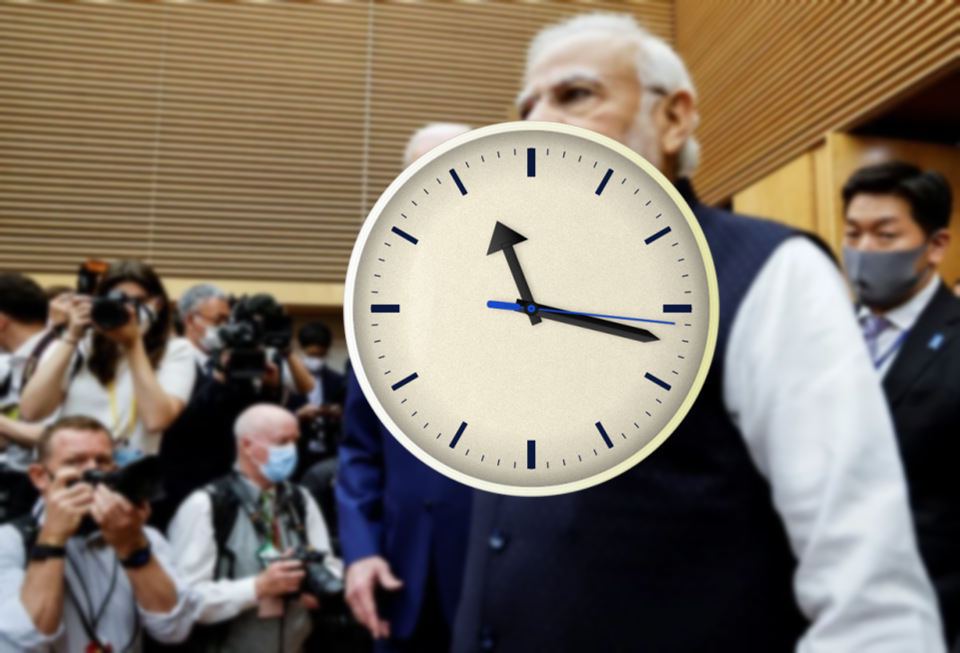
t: 11:17:16
